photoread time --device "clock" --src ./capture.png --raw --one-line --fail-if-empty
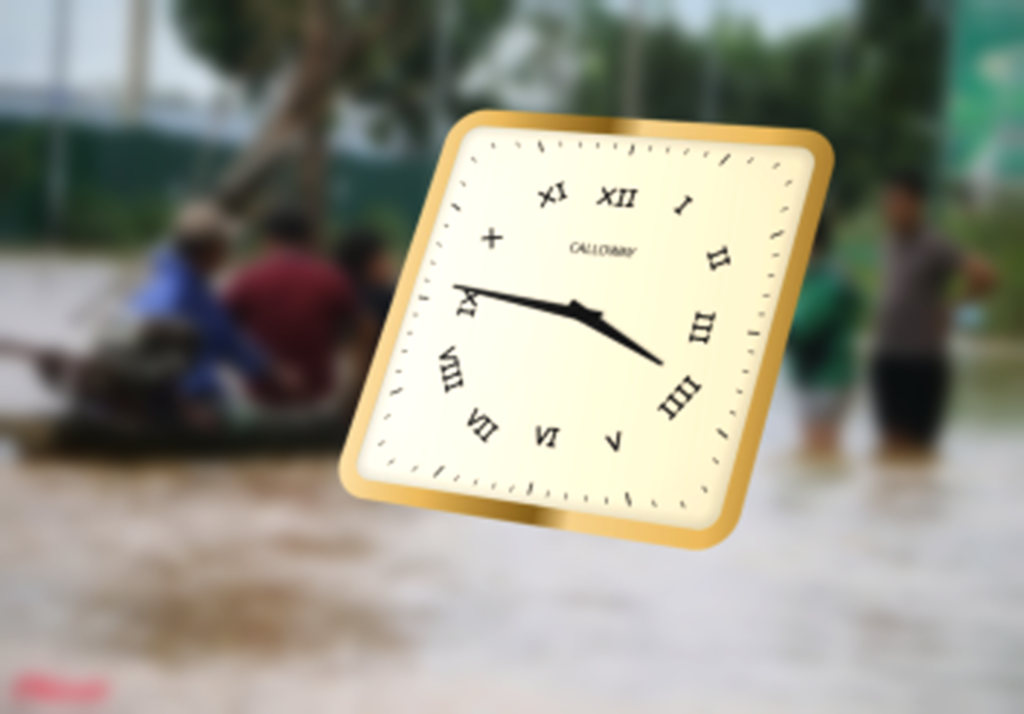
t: 3:46
